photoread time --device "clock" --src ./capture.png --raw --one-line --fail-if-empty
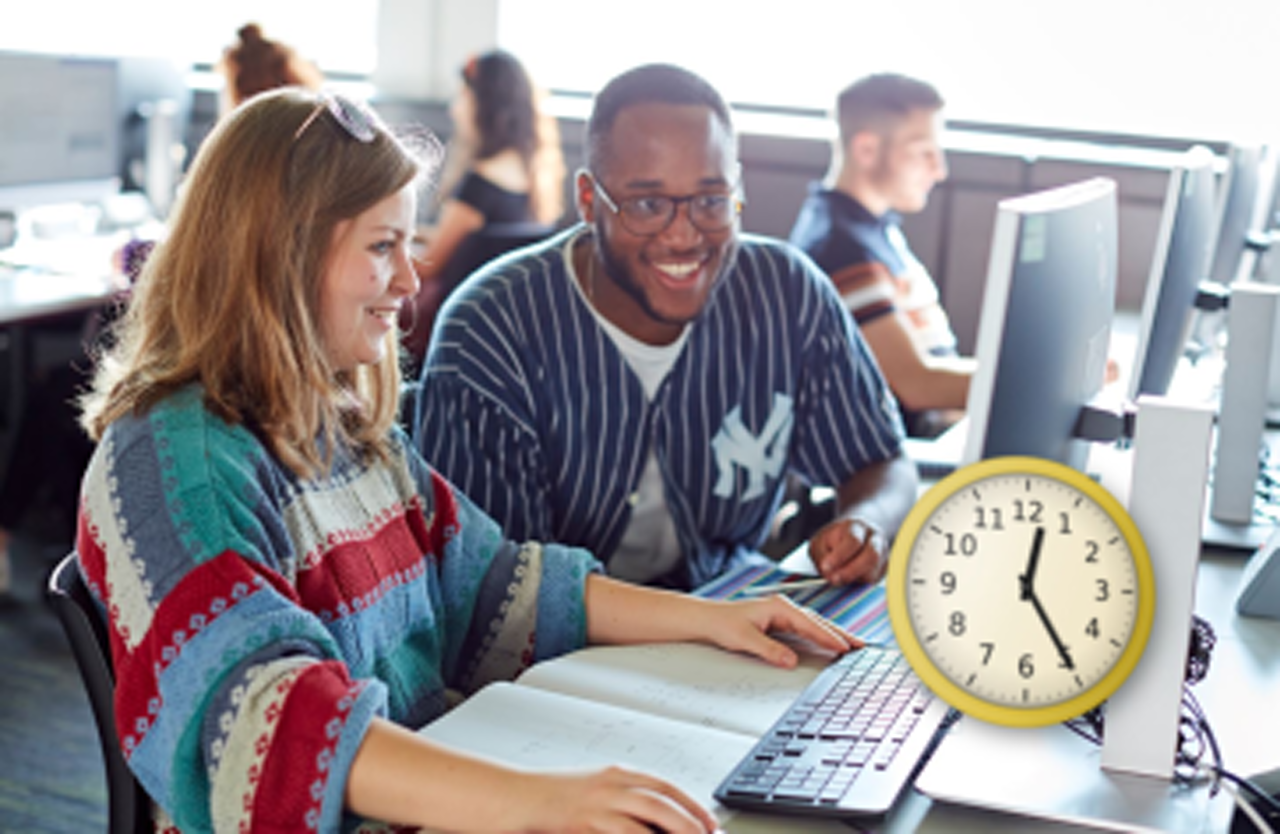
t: 12:25
